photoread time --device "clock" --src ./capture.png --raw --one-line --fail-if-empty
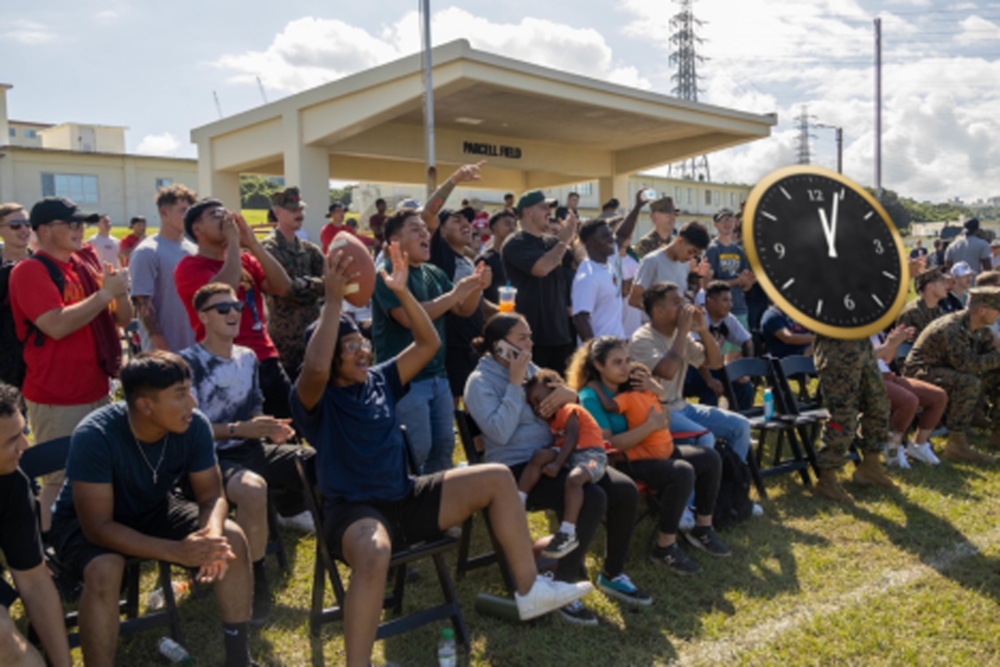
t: 12:04
